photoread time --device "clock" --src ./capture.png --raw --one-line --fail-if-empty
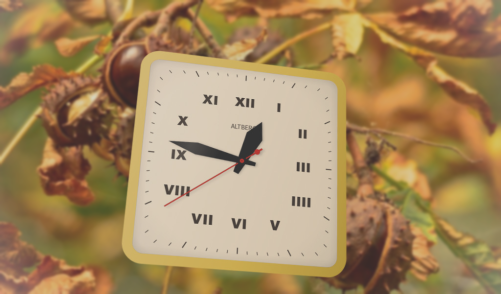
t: 12:46:39
